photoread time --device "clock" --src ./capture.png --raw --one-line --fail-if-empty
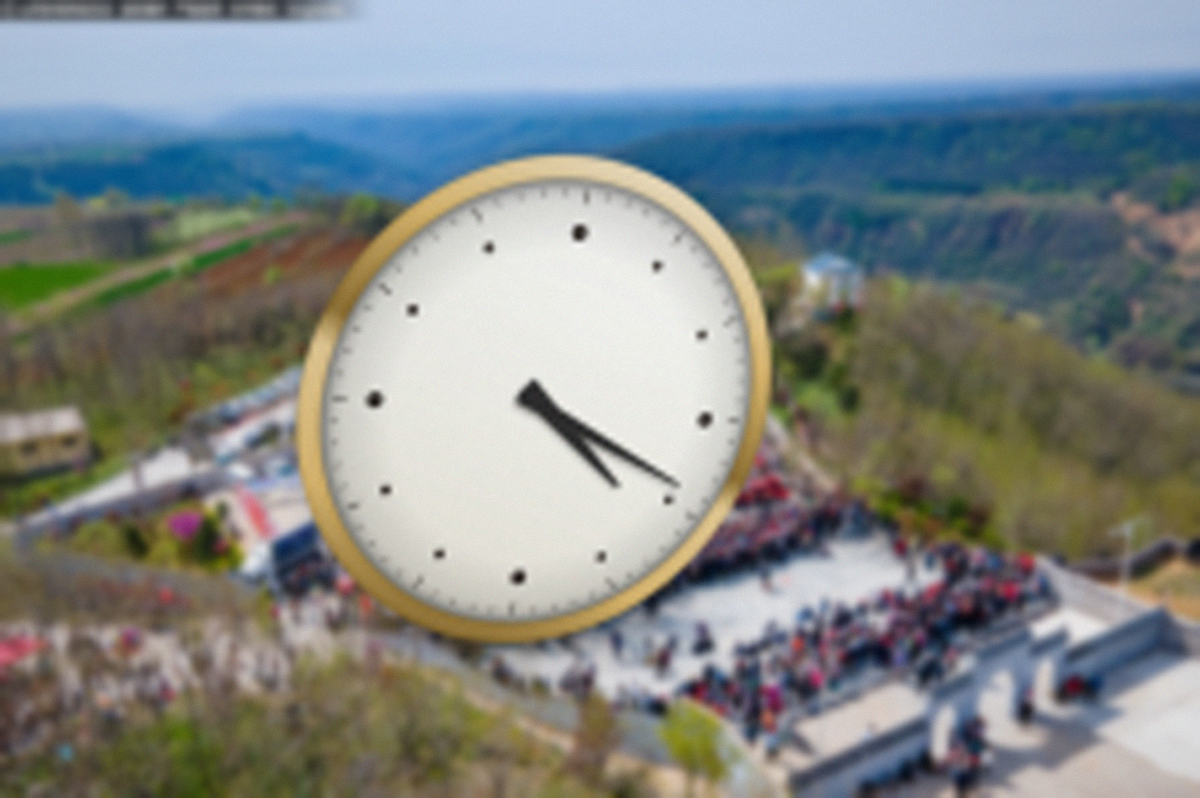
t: 4:19
